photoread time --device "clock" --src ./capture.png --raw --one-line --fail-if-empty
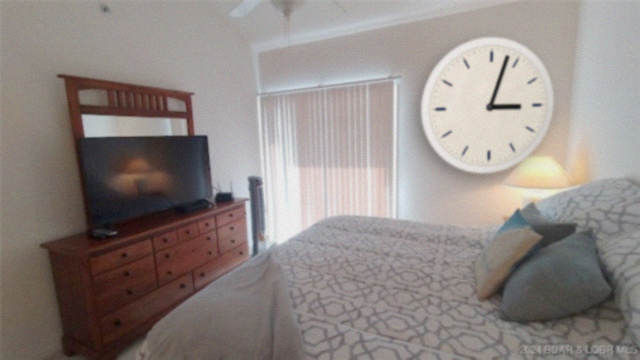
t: 3:03
